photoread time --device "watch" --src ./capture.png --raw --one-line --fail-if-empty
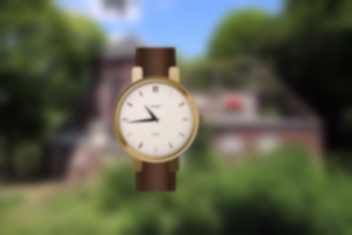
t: 10:44
